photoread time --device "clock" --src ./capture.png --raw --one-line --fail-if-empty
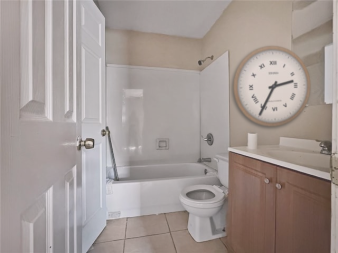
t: 2:35
